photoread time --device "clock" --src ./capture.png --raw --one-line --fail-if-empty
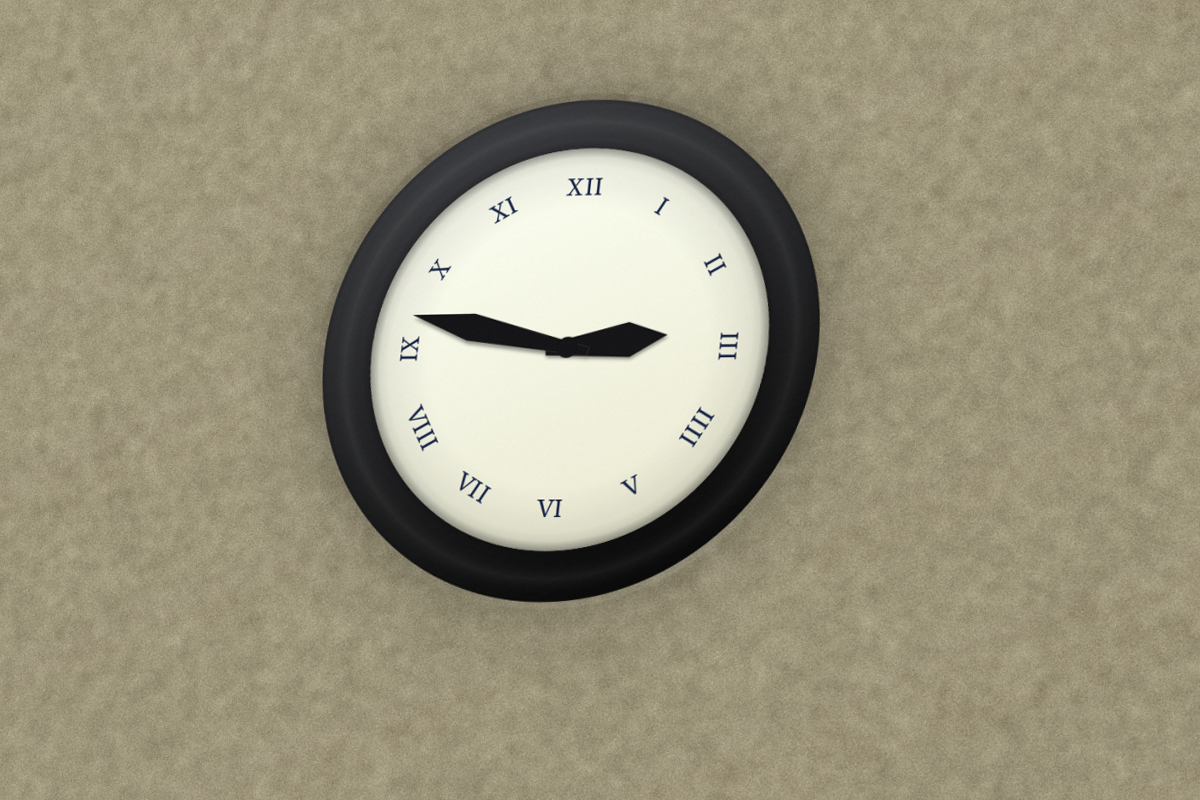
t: 2:47
